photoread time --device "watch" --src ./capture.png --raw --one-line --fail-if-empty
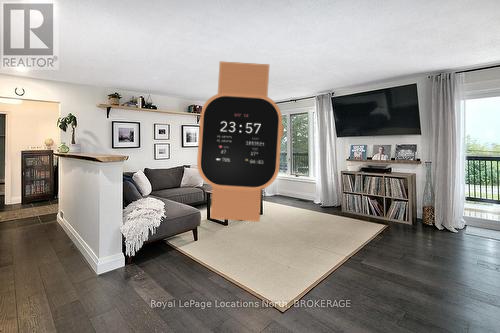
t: 23:57
